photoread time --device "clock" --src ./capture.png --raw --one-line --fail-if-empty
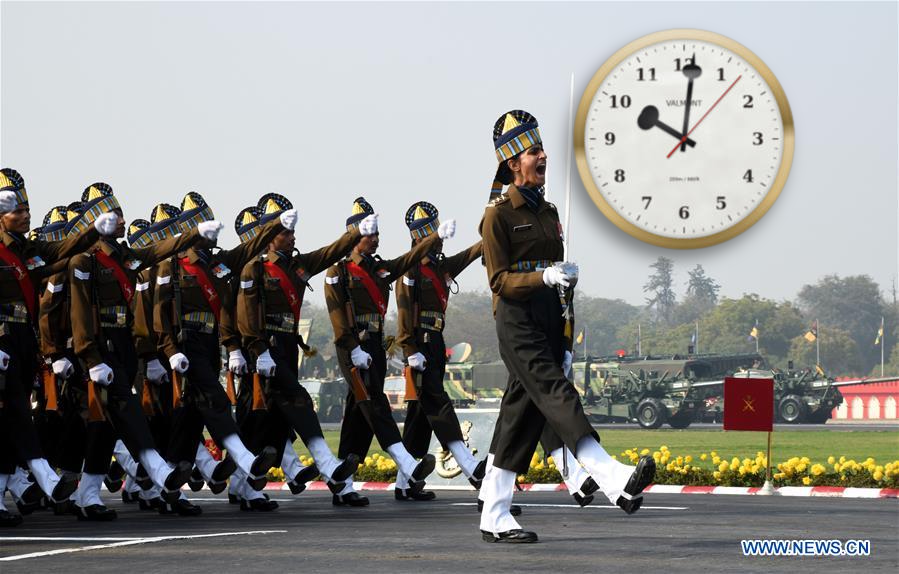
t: 10:01:07
